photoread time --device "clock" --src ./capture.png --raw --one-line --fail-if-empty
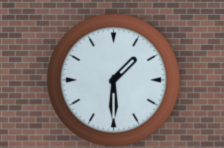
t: 1:30
